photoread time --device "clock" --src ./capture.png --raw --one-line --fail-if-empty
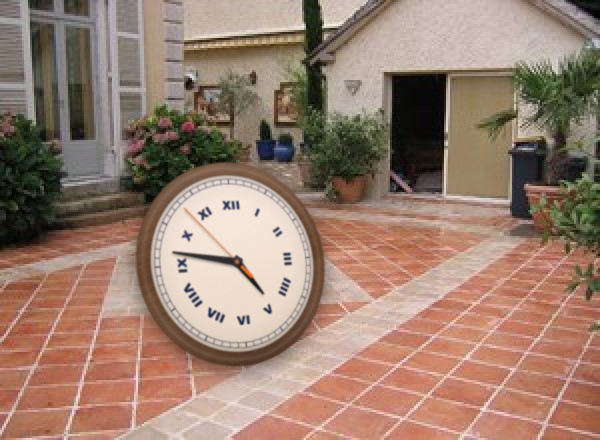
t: 4:46:53
